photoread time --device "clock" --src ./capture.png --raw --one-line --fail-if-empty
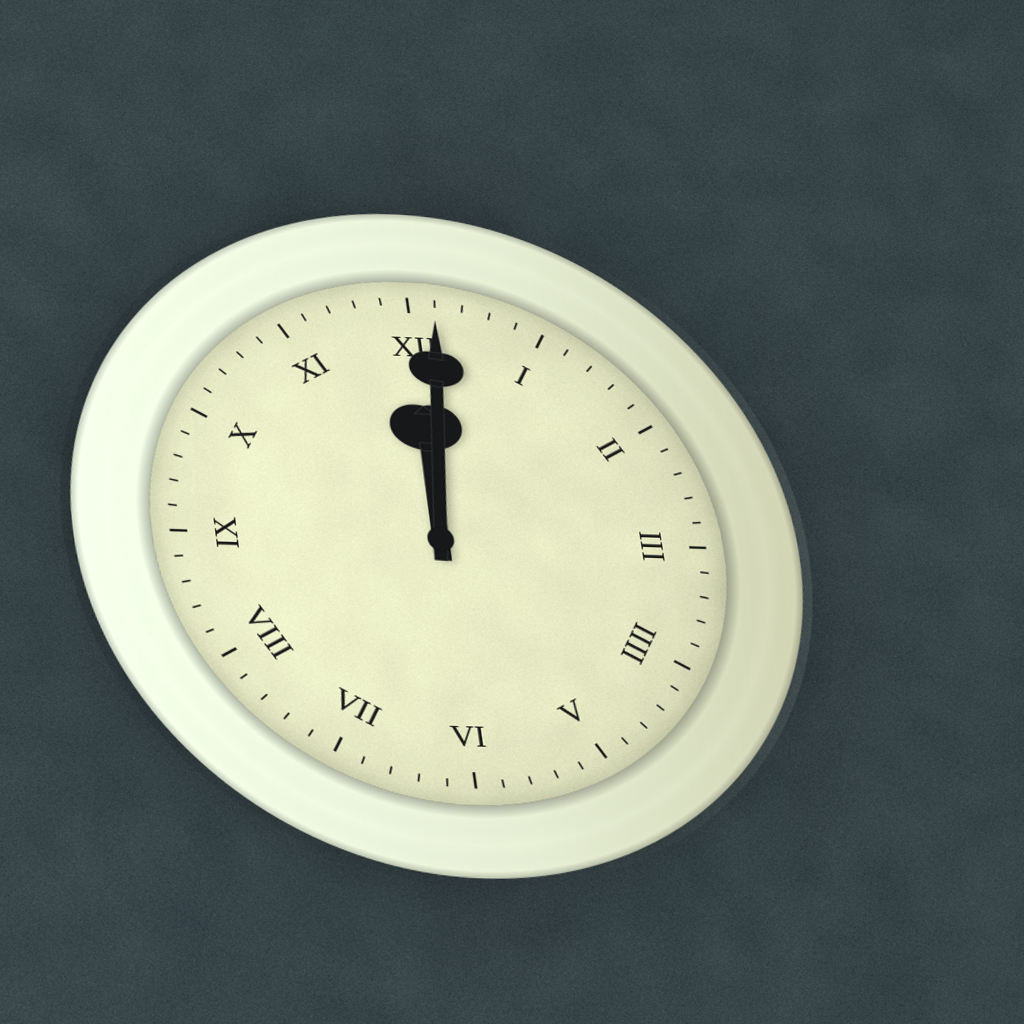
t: 12:01
